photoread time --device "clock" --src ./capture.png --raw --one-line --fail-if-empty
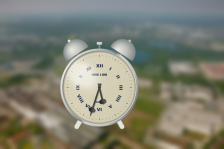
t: 5:33
